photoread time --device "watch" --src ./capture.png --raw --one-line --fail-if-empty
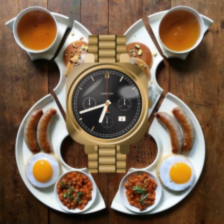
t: 6:42
